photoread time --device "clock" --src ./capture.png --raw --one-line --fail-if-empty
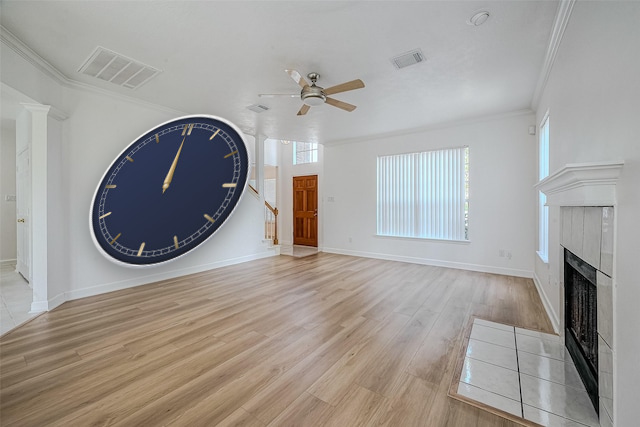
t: 12:00
